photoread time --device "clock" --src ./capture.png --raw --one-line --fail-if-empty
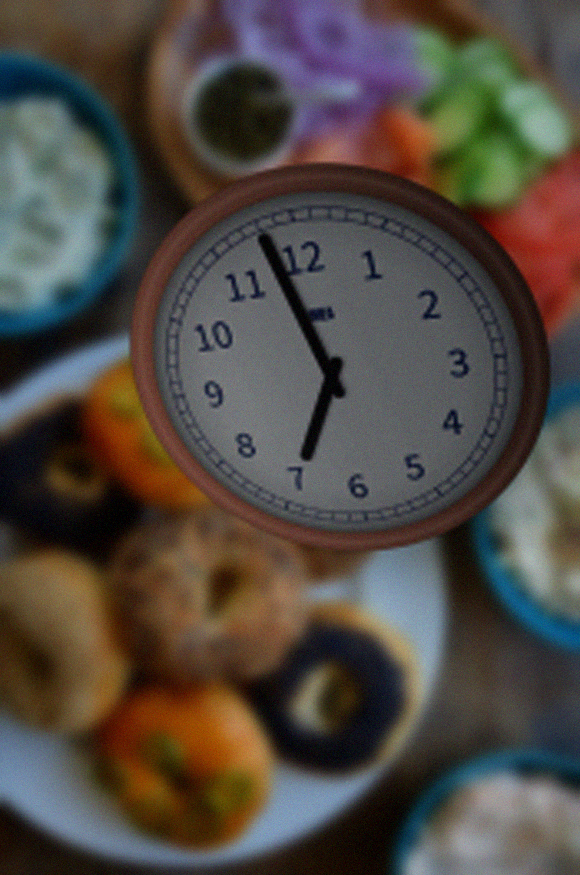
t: 6:58
